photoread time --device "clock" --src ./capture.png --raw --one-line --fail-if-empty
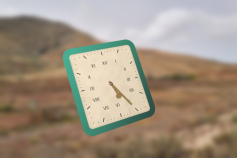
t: 5:25
